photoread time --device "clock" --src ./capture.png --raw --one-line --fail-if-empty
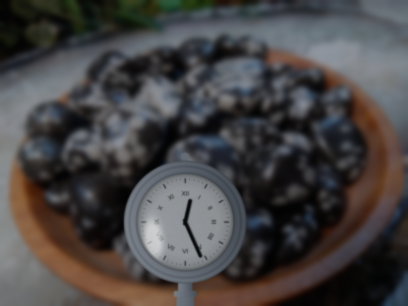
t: 12:26
